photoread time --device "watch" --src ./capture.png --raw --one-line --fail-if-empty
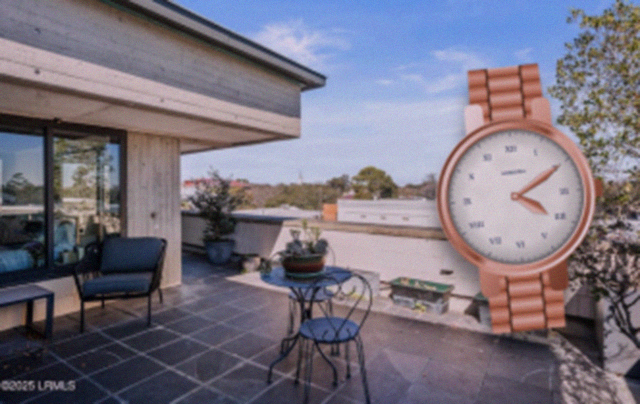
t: 4:10
